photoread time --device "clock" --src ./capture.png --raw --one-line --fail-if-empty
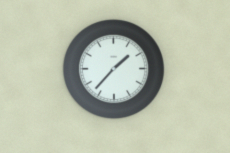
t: 1:37
